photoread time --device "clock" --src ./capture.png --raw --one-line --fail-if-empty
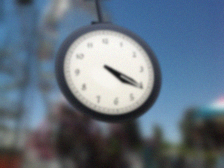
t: 4:21
